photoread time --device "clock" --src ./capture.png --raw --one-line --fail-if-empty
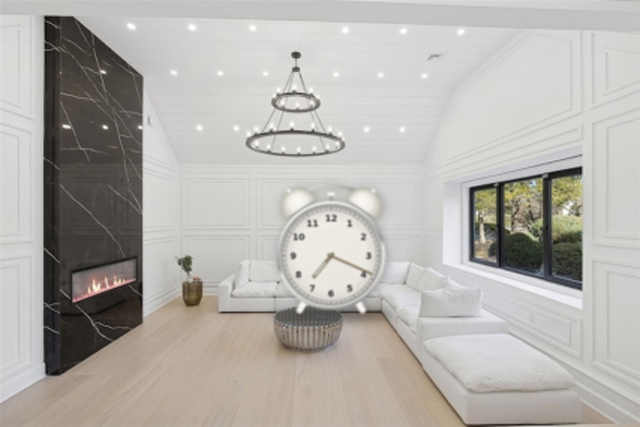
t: 7:19
